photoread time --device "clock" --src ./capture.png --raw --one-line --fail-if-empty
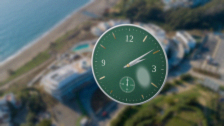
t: 2:09
